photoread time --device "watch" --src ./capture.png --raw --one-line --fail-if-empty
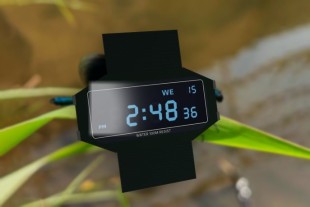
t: 2:48:36
